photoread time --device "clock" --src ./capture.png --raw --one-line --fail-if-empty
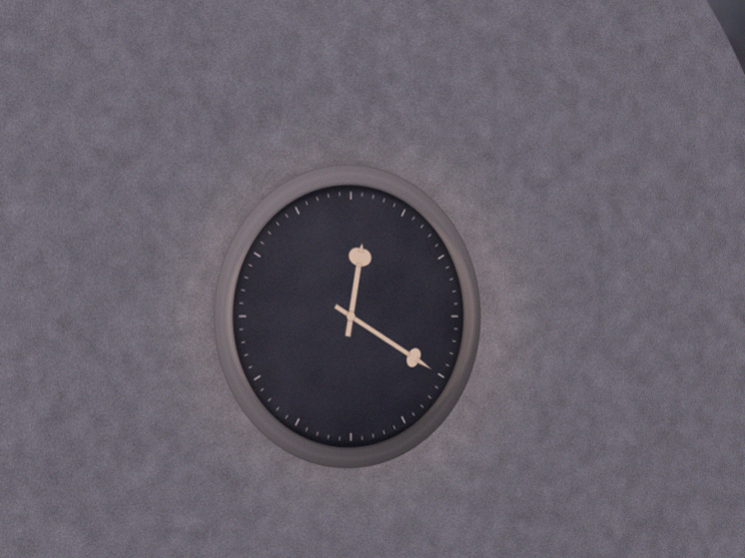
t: 12:20
